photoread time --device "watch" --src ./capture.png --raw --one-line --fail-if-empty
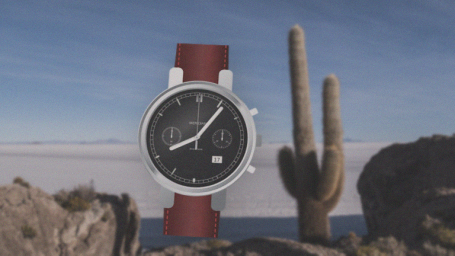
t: 8:06
